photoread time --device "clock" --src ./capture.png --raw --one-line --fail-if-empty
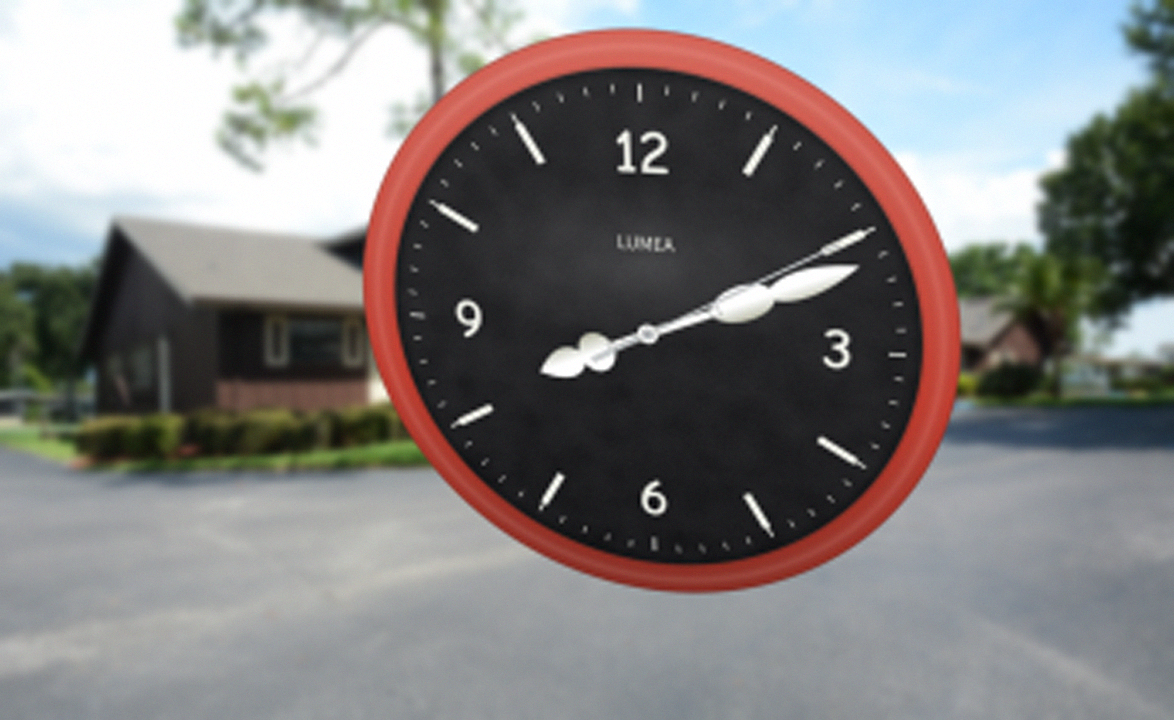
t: 8:11:10
